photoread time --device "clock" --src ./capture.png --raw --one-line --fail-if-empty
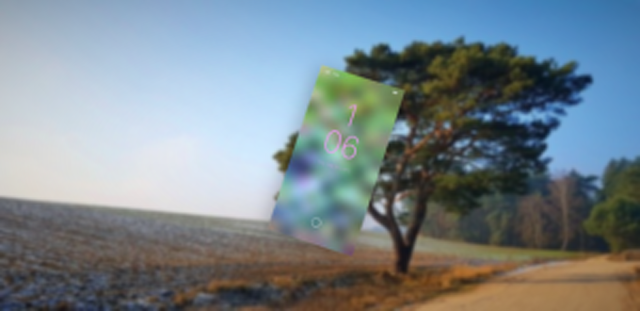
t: 1:06
